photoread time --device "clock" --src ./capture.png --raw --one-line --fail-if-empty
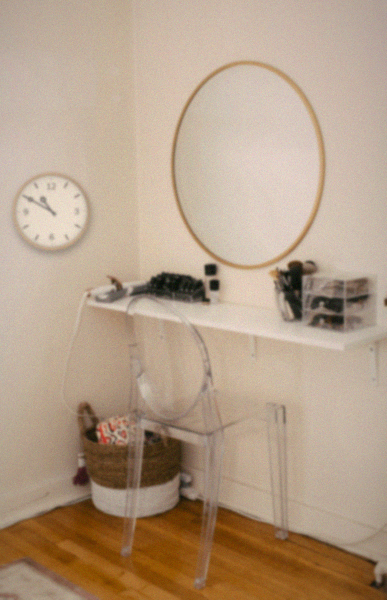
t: 10:50
